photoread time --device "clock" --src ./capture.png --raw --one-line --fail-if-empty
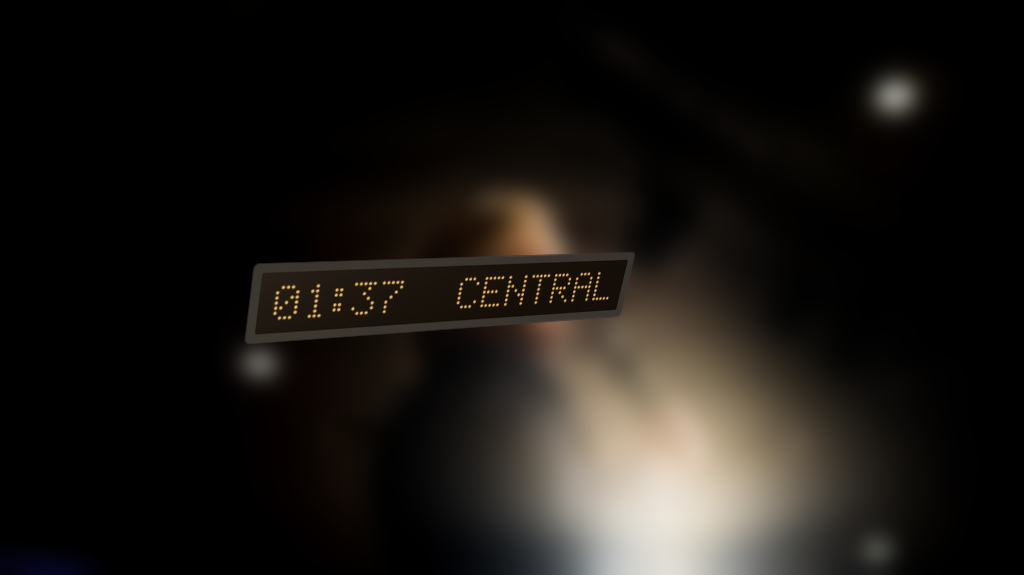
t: 1:37
